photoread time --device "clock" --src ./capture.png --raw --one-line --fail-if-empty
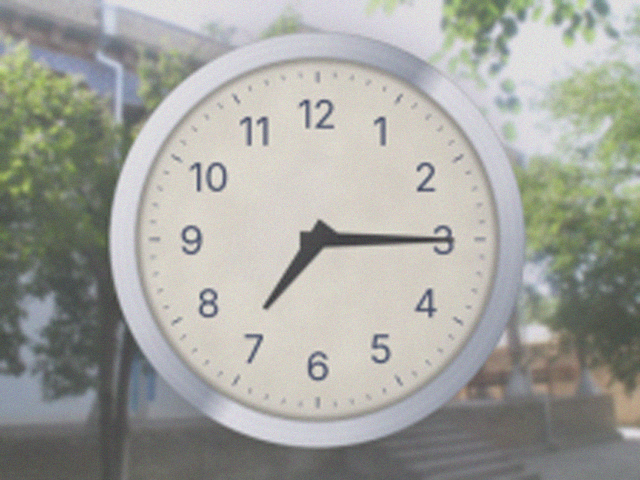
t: 7:15
